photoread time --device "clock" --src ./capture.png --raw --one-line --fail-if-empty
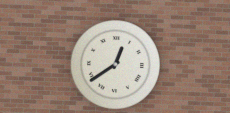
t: 12:39
